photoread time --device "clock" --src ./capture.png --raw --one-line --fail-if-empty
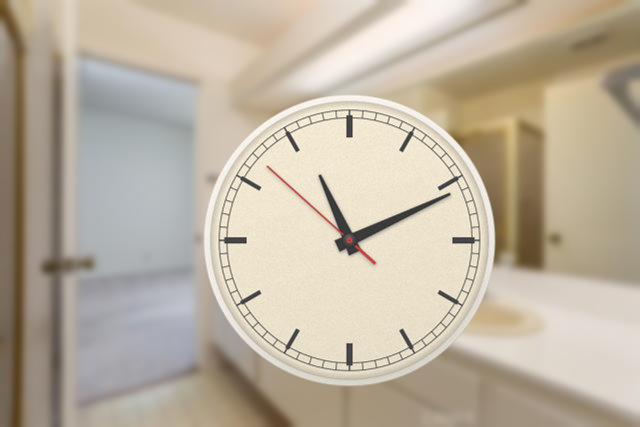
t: 11:10:52
